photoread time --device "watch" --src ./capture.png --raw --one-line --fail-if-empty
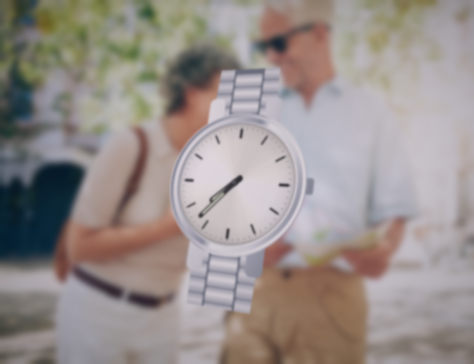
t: 7:37
